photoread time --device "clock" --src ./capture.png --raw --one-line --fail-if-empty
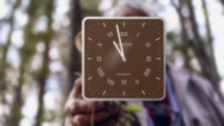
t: 10:58
